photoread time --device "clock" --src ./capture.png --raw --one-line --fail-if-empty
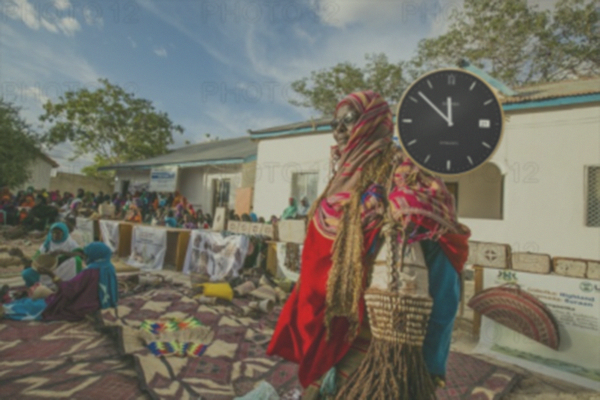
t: 11:52
